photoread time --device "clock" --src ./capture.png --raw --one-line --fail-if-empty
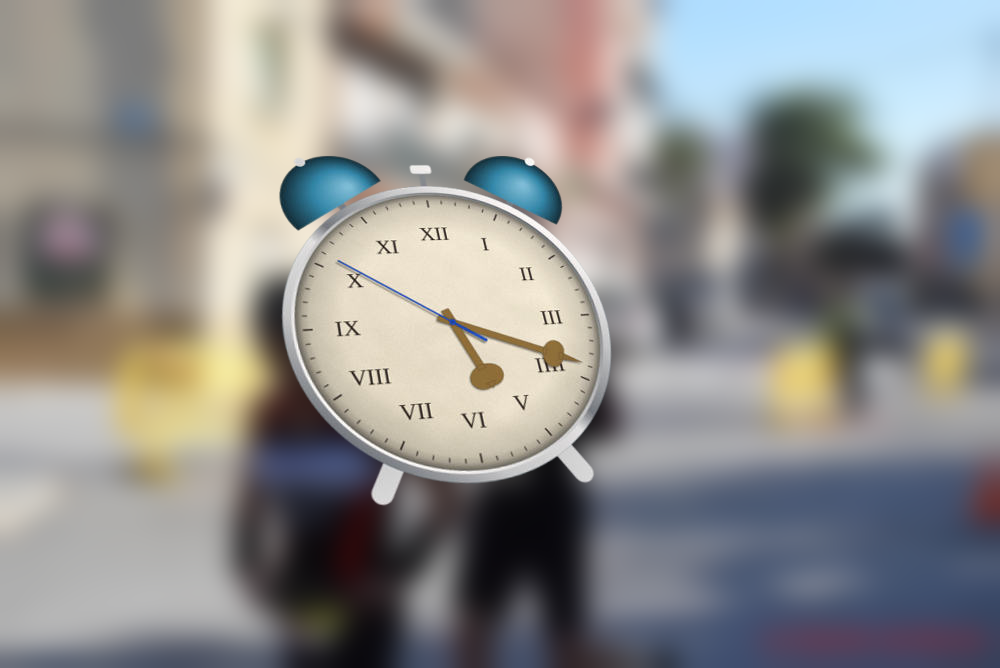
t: 5:18:51
